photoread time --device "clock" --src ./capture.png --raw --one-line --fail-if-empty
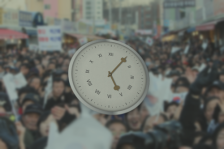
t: 5:06
